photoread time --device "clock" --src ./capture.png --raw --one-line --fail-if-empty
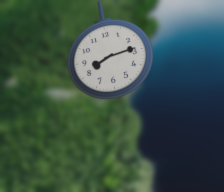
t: 8:14
